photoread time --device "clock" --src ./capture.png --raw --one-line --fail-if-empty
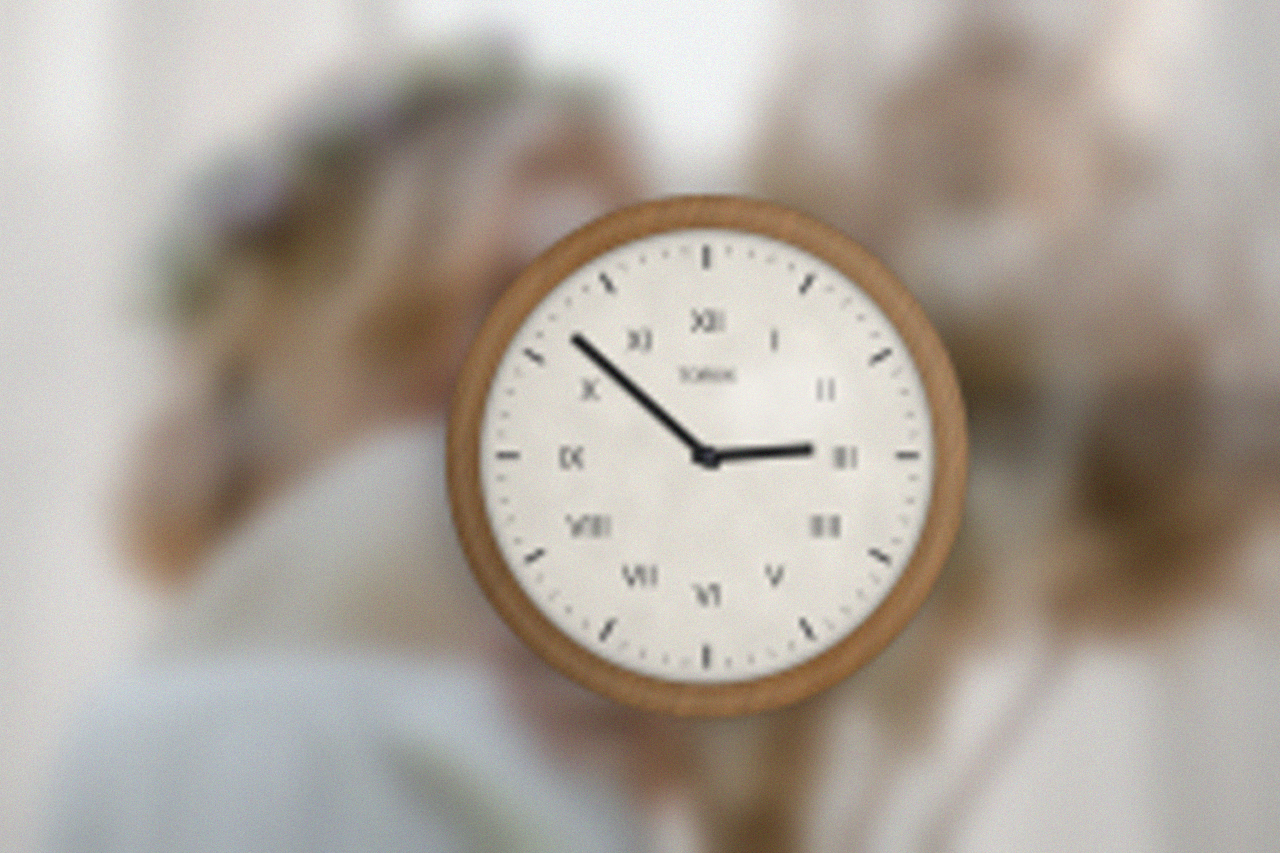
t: 2:52
